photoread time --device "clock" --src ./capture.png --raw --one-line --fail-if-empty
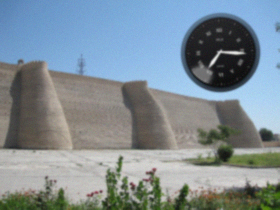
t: 7:16
